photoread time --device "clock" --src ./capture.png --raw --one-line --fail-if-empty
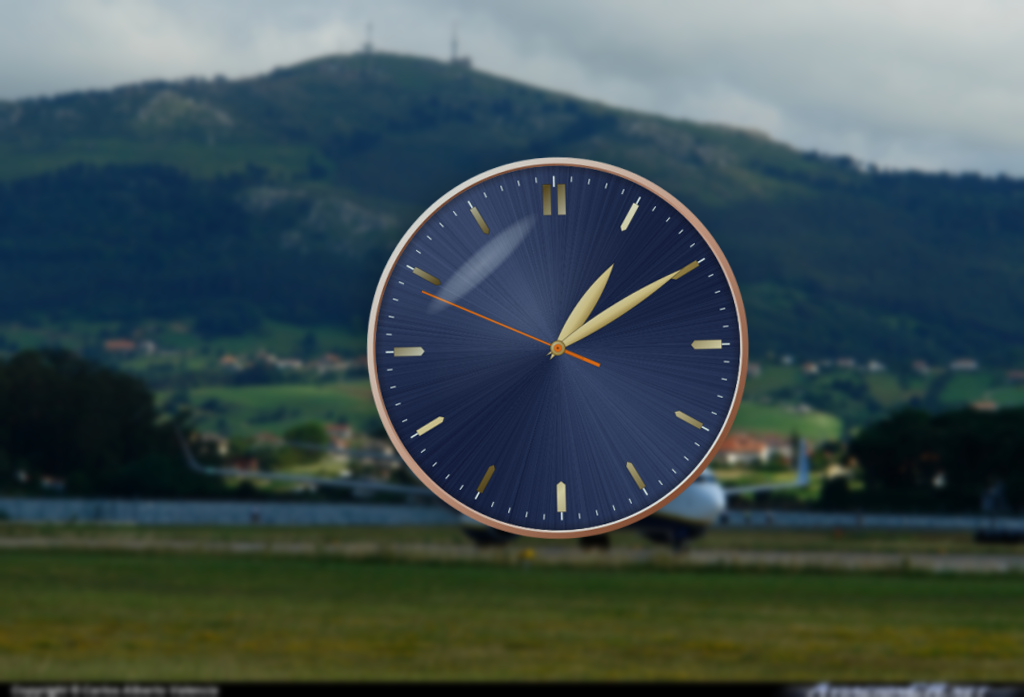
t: 1:09:49
